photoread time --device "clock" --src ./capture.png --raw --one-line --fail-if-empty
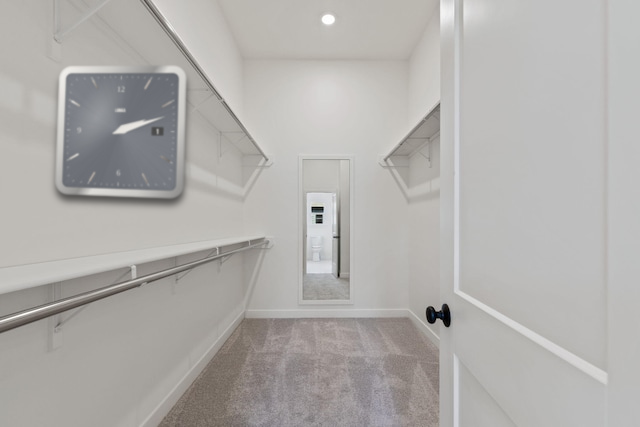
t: 2:12
